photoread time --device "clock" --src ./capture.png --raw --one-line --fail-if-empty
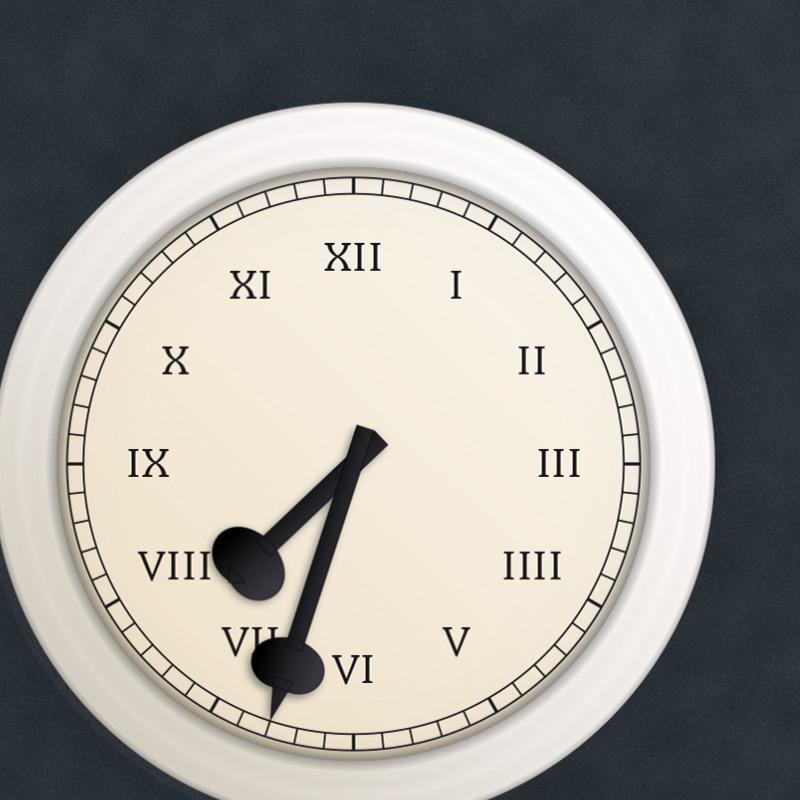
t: 7:33
